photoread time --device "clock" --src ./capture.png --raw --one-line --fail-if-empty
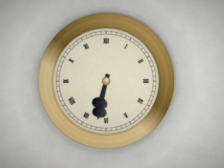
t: 6:32
